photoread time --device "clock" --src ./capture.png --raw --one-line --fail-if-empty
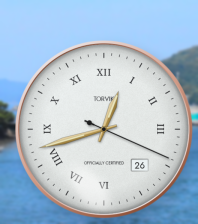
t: 12:42:19
